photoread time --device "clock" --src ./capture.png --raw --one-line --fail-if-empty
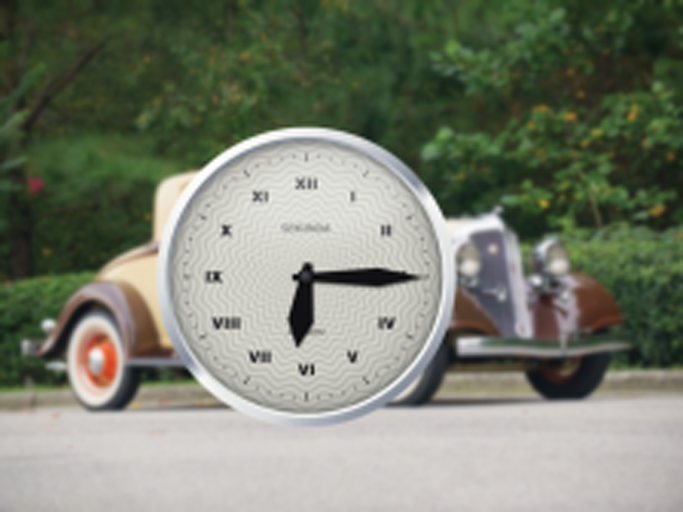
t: 6:15
